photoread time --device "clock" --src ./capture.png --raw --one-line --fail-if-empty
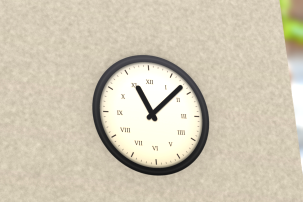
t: 11:08
